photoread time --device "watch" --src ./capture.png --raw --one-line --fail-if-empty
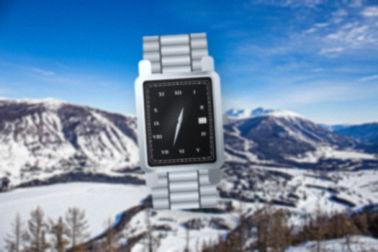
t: 12:33
